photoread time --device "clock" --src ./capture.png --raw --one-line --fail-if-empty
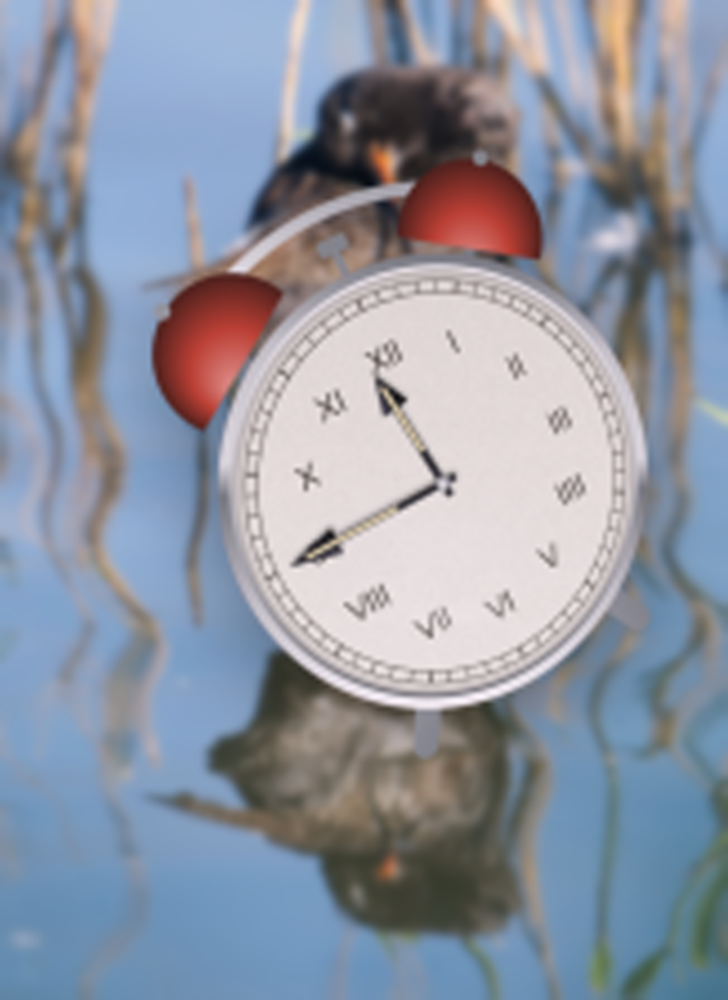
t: 11:45
